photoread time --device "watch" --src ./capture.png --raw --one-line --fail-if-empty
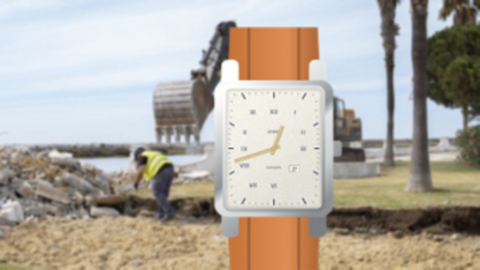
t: 12:42
